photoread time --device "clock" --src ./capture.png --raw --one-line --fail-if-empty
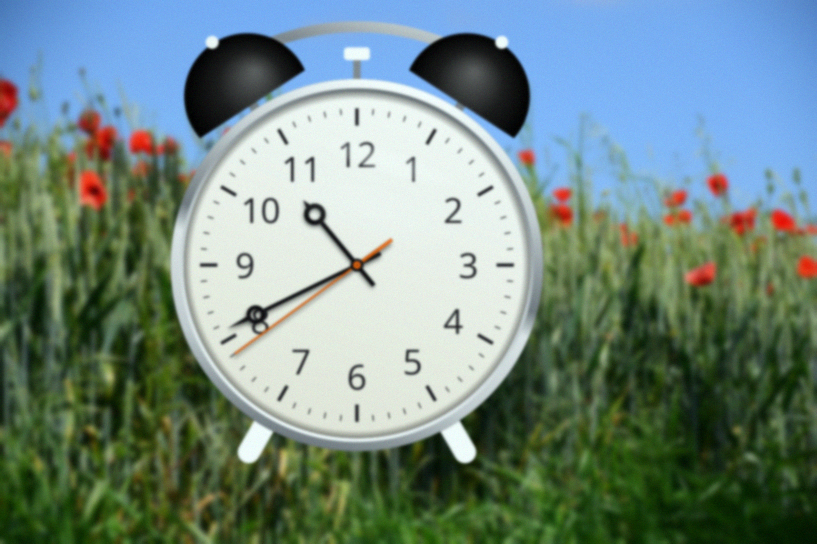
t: 10:40:39
